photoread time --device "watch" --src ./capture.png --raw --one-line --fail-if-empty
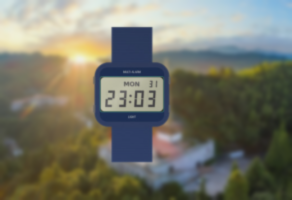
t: 23:03
